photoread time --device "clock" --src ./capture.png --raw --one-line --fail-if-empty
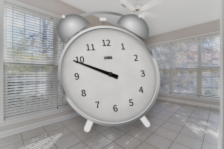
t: 9:49
